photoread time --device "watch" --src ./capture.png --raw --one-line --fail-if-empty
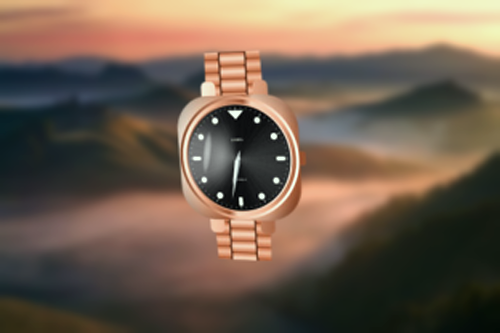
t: 6:32
